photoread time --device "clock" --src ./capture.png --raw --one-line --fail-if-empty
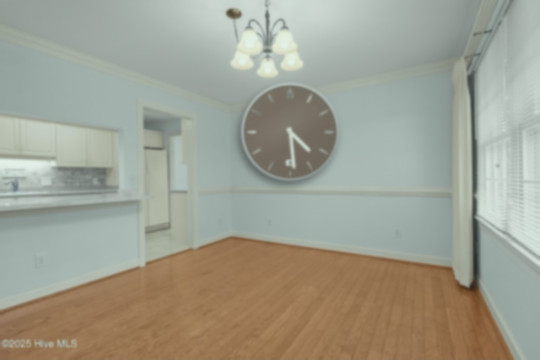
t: 4:29
